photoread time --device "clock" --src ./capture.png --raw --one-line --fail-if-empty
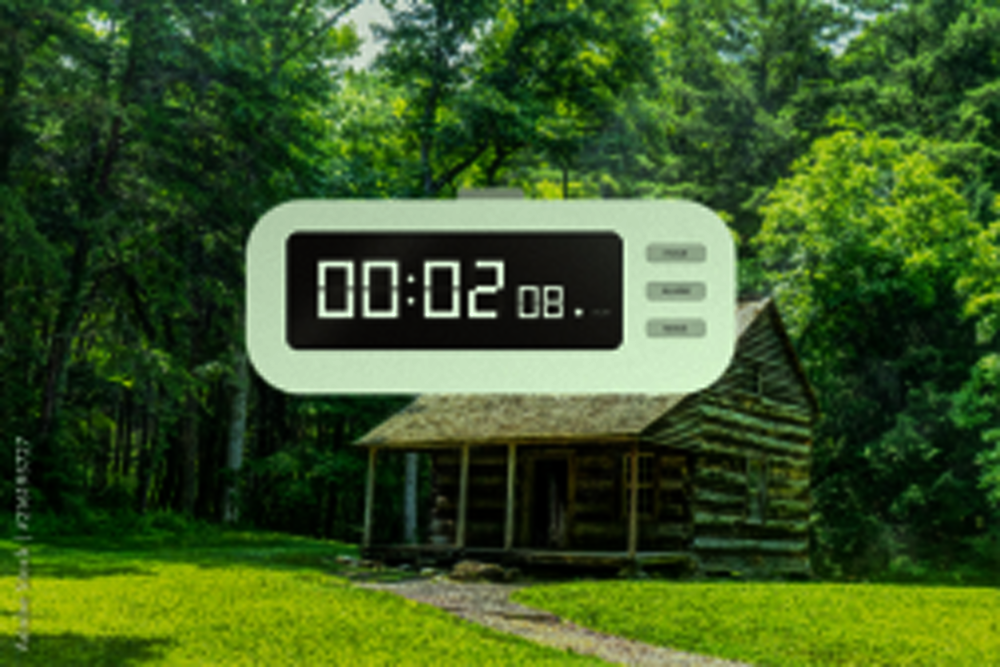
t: 0:02:08
